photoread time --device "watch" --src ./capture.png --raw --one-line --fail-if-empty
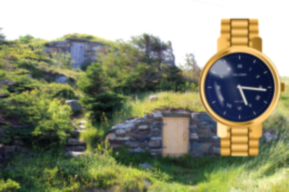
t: 5:16
